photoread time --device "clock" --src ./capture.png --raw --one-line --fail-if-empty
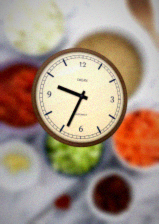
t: 9:34
